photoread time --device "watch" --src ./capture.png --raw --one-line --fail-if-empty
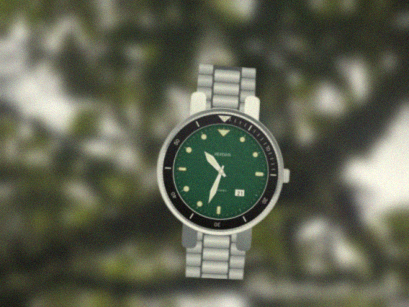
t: 10:33
